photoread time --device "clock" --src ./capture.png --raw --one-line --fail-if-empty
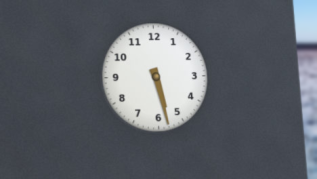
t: 5:28
